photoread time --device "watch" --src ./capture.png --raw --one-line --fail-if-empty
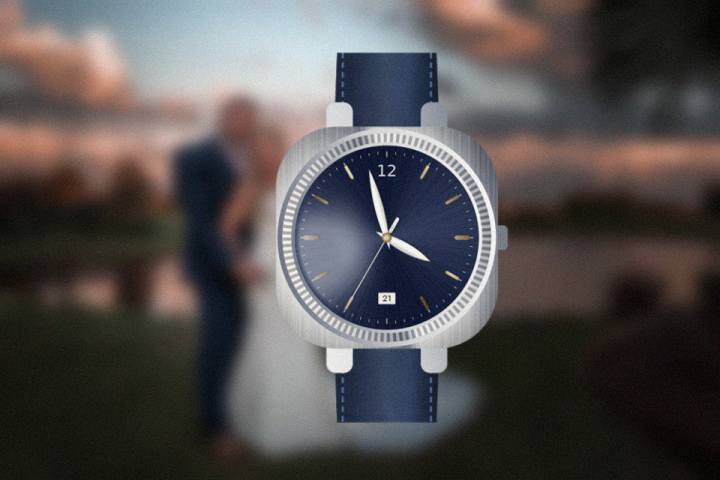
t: 3:57:35
